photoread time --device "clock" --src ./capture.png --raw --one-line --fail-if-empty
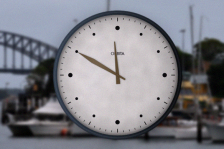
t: 11:50
